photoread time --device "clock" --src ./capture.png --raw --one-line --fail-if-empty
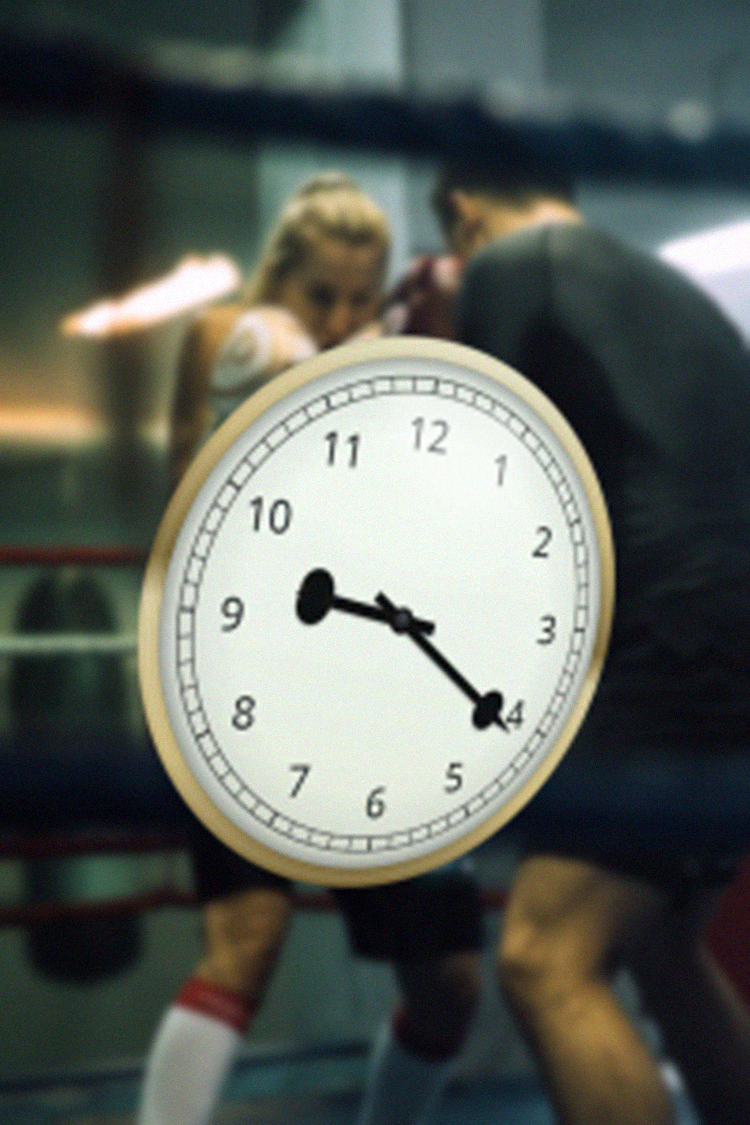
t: 9:21
